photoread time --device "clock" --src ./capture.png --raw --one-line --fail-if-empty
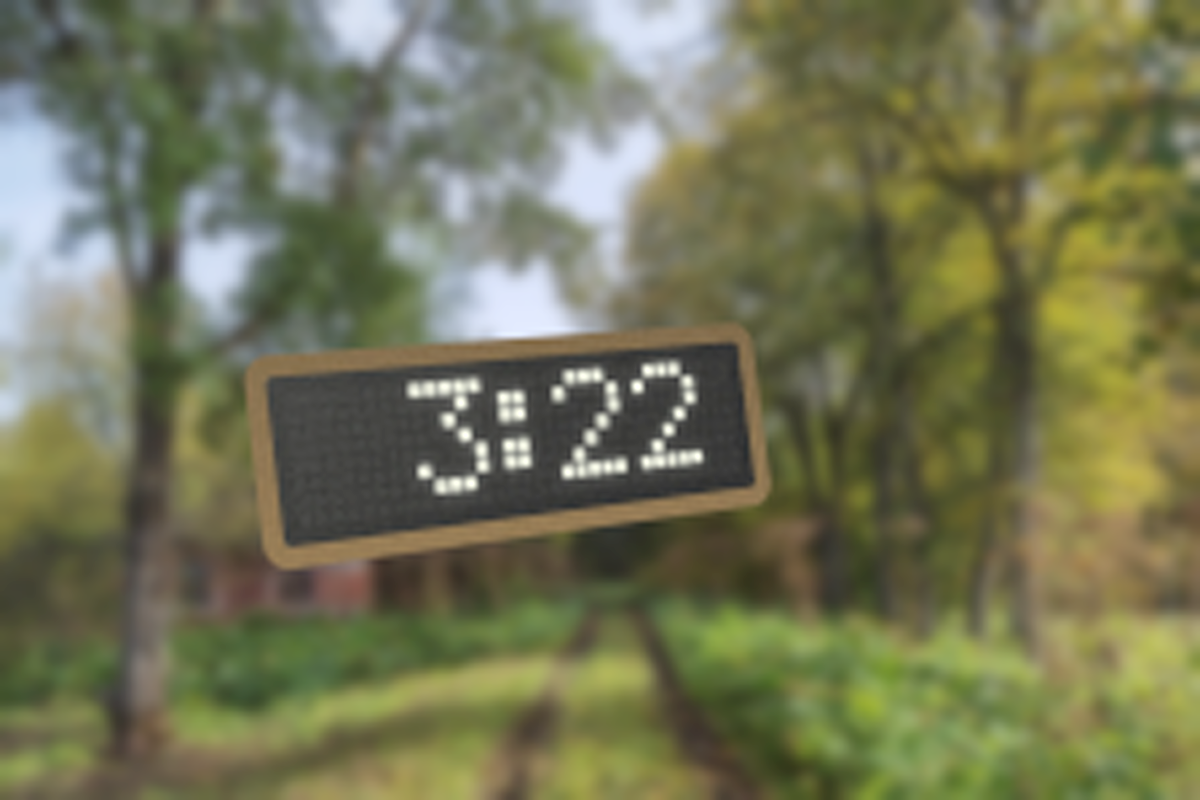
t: 3:22
